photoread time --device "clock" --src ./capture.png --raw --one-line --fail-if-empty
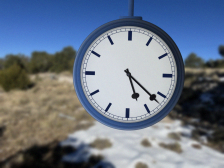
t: 5:22
